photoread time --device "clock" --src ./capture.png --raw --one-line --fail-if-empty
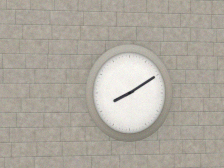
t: 8:10
